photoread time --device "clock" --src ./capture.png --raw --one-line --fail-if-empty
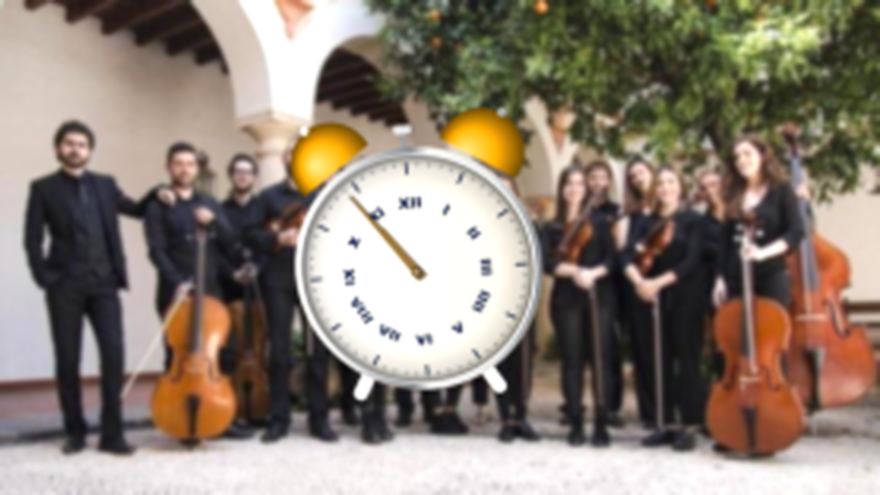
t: 10:54
